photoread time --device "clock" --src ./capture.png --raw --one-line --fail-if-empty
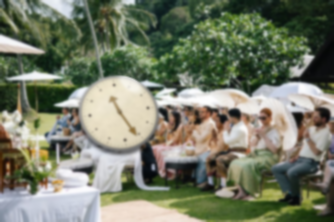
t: 11:26
